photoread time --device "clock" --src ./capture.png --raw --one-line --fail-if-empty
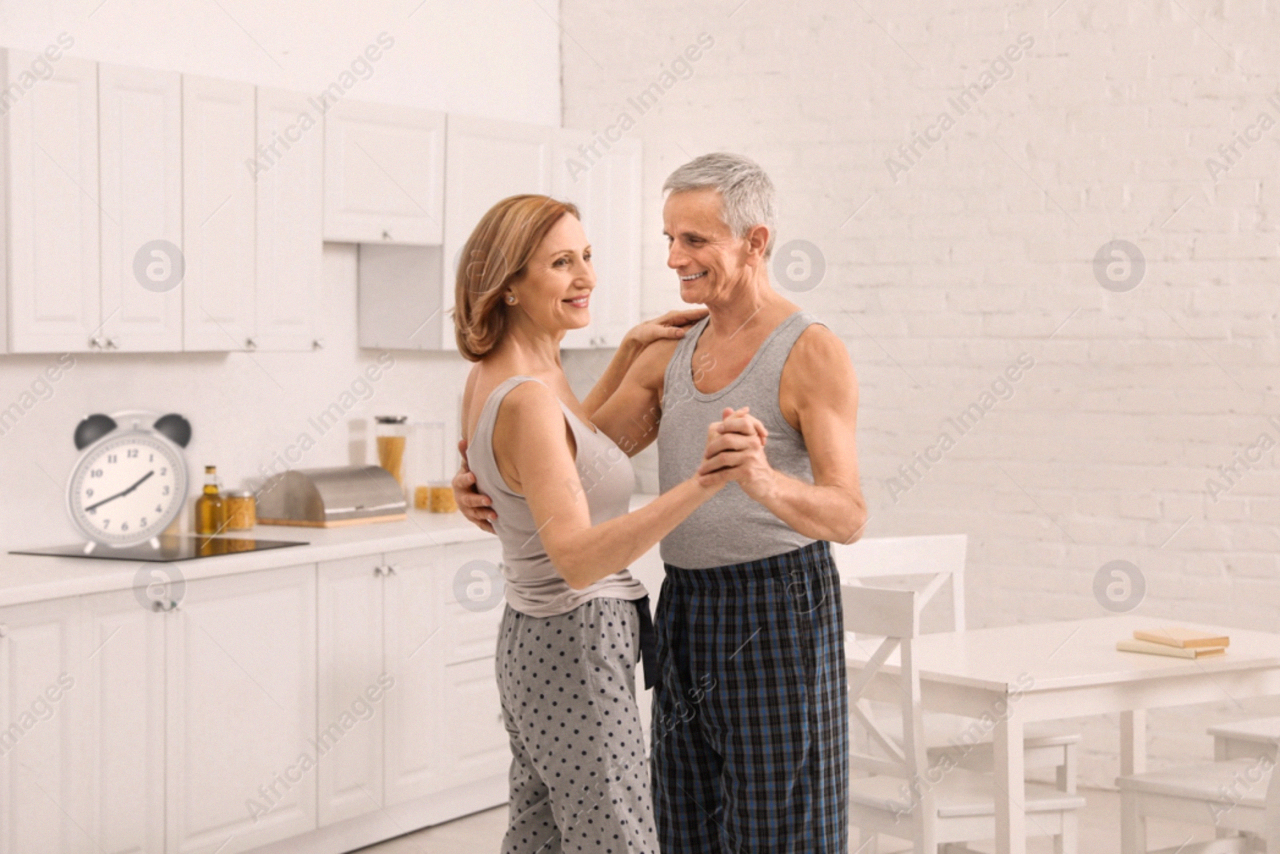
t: 1:41
